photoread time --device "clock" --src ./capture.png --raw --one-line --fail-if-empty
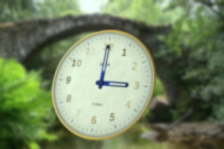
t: 3:00
